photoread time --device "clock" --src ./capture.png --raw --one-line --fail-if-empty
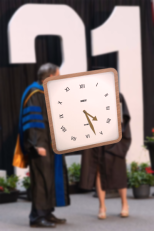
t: 4:27
